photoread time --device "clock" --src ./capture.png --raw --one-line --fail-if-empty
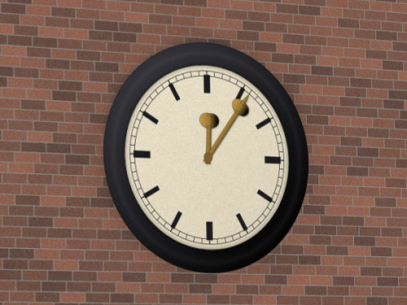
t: 12:06
